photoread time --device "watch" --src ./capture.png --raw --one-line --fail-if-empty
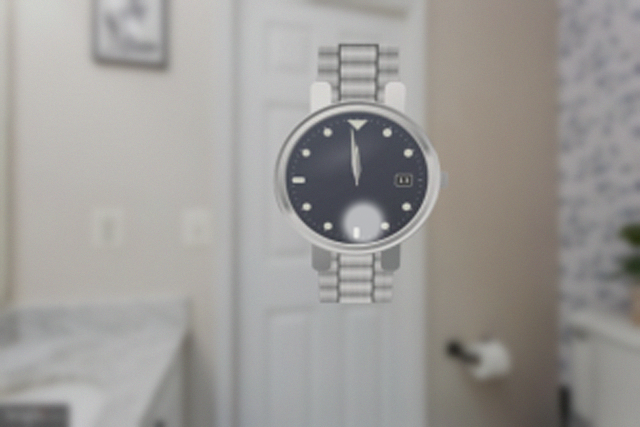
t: 11:59
